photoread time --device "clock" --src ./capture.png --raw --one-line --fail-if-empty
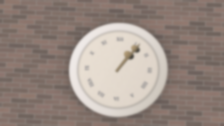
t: 1:06
